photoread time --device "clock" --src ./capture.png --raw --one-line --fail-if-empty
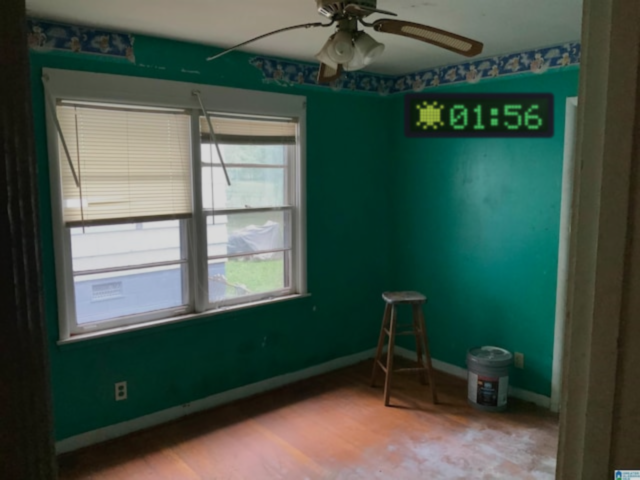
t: 1:56
